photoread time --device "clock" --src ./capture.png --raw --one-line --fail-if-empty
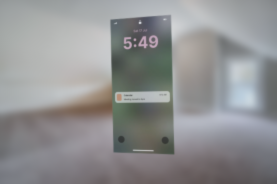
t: 5:49
